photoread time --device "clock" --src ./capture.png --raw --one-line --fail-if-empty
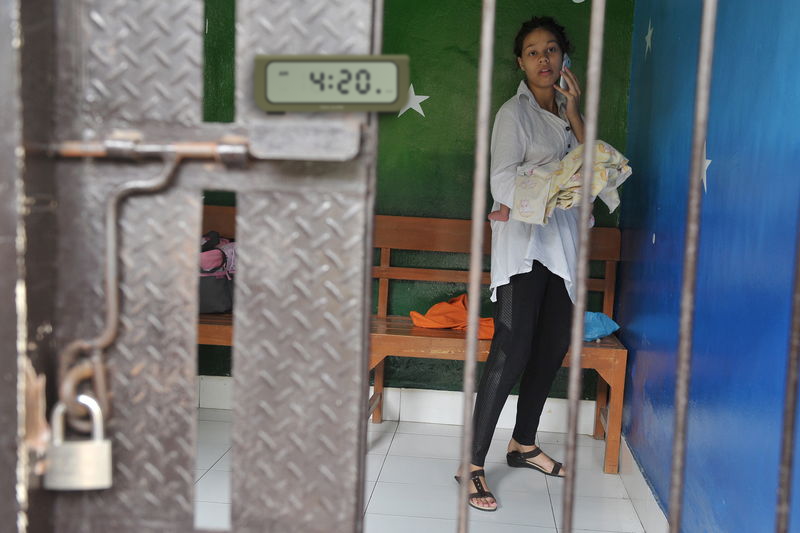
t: 4:20
